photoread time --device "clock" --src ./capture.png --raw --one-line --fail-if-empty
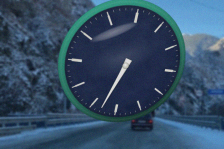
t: 6:33
